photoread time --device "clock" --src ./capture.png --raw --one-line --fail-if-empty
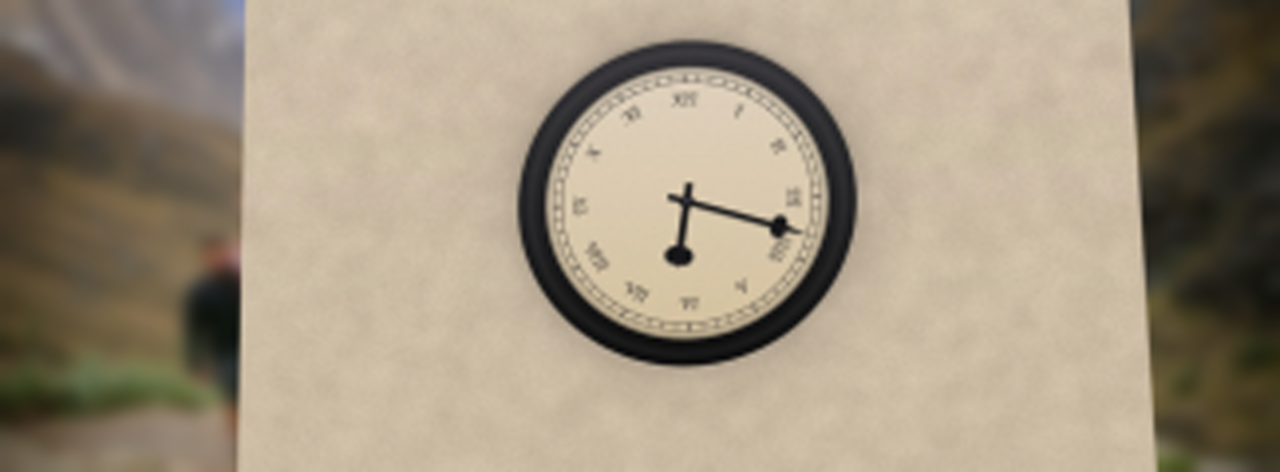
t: 6:18
